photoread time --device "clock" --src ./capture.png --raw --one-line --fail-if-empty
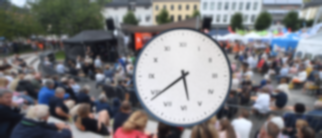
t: 5:39
